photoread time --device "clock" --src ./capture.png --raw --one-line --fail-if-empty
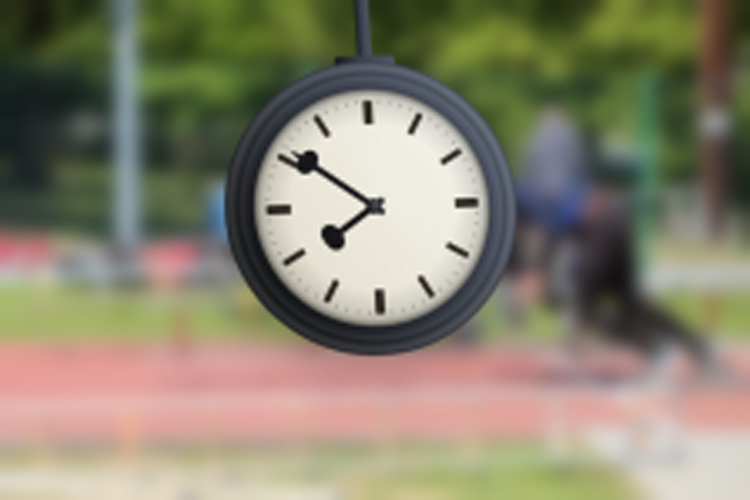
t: 7:51
